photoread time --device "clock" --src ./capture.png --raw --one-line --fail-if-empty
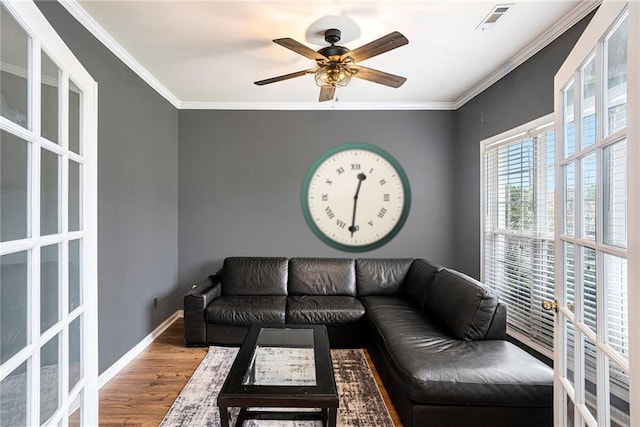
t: 12:31
